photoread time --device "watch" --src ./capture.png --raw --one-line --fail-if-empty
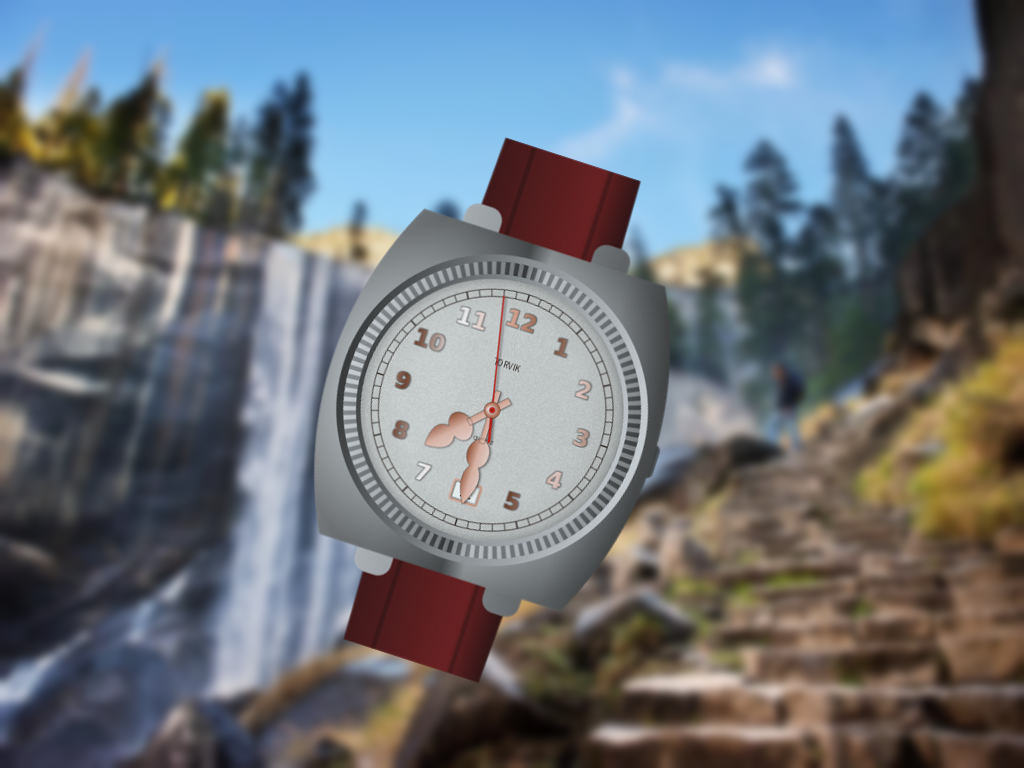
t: 7:29:58
